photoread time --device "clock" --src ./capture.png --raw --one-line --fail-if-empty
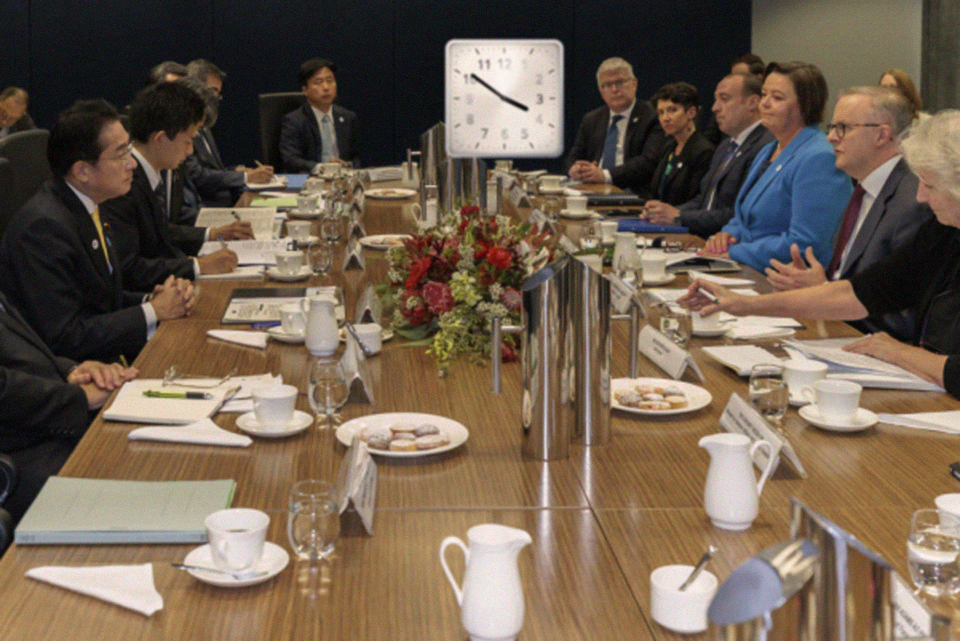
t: 3:51
